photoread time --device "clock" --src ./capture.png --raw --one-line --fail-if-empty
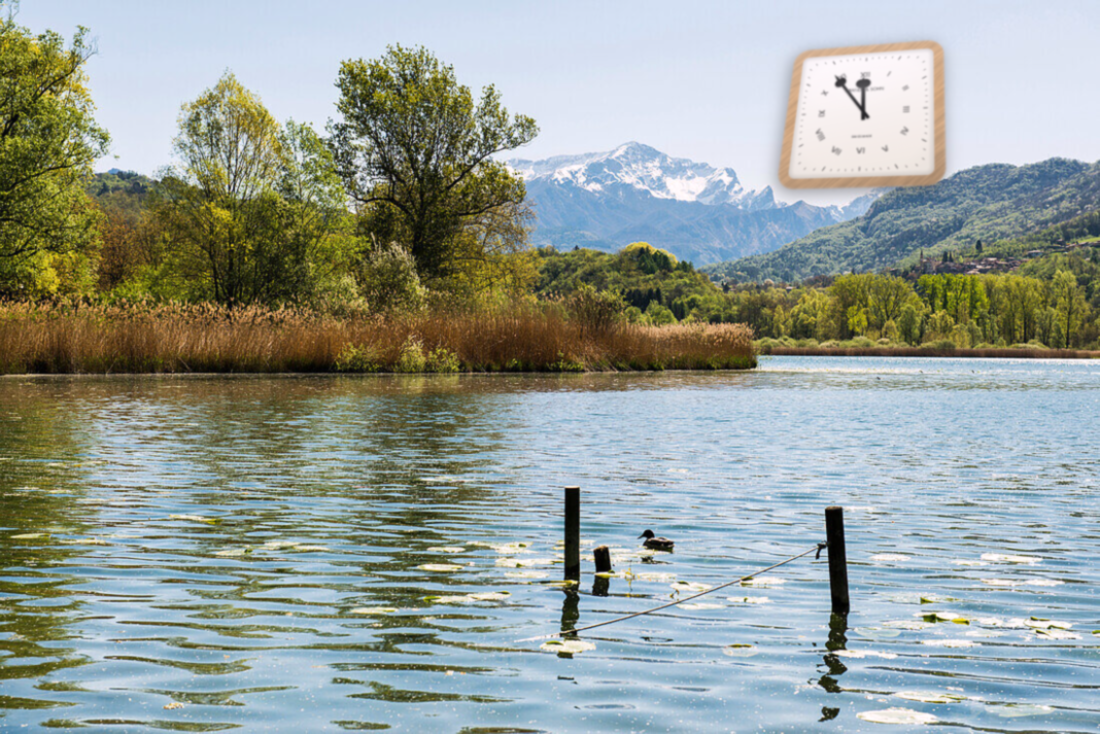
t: 11:54
